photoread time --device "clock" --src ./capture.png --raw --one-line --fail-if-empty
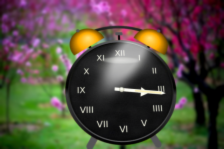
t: 3:16
